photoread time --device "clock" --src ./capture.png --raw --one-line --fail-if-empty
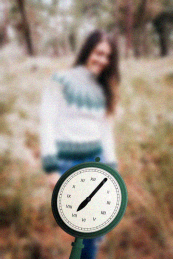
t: 7:05
